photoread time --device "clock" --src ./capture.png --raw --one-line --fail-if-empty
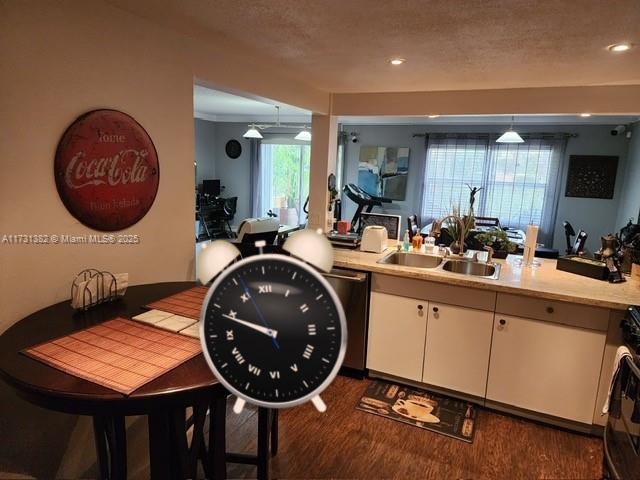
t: 9:48:56
